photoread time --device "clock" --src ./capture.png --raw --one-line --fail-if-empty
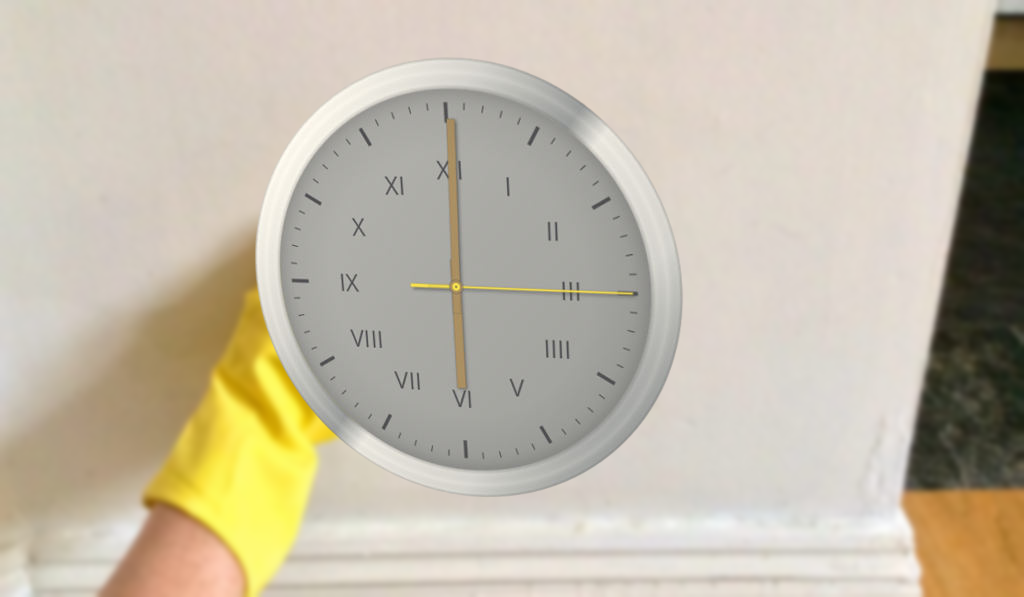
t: 6:00:15
